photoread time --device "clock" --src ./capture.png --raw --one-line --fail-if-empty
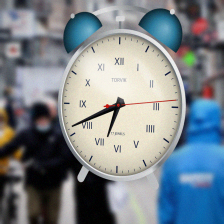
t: 6:41:14
